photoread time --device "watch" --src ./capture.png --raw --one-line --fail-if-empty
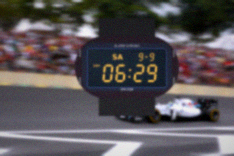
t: 6:29
